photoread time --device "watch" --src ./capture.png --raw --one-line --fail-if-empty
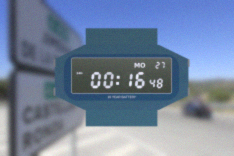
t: 0:16:48
